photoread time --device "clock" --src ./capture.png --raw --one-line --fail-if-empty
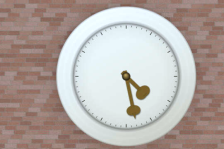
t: 4:28
